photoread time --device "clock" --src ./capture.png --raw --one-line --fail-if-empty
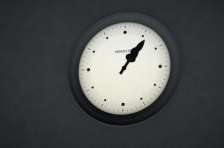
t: 1:06
